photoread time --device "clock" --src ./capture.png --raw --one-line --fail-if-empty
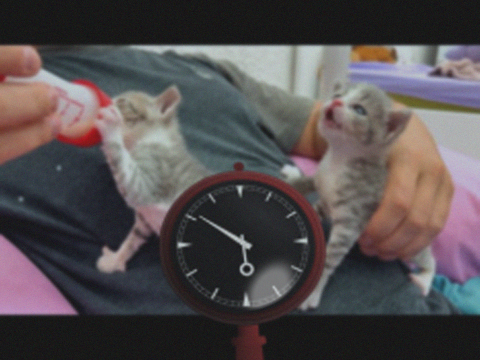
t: 5:51
